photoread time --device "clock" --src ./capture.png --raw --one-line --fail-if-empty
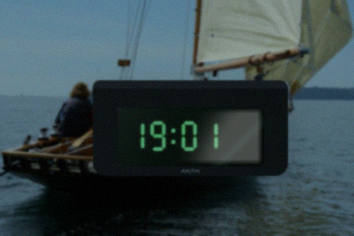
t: 19:01
